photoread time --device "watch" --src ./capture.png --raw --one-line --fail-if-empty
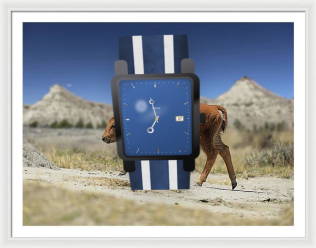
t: 6:58
